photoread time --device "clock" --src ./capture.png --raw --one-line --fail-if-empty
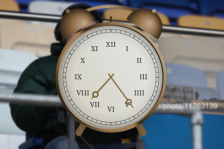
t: 7:24
